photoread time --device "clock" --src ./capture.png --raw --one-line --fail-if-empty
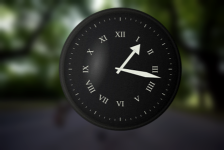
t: 1:17
